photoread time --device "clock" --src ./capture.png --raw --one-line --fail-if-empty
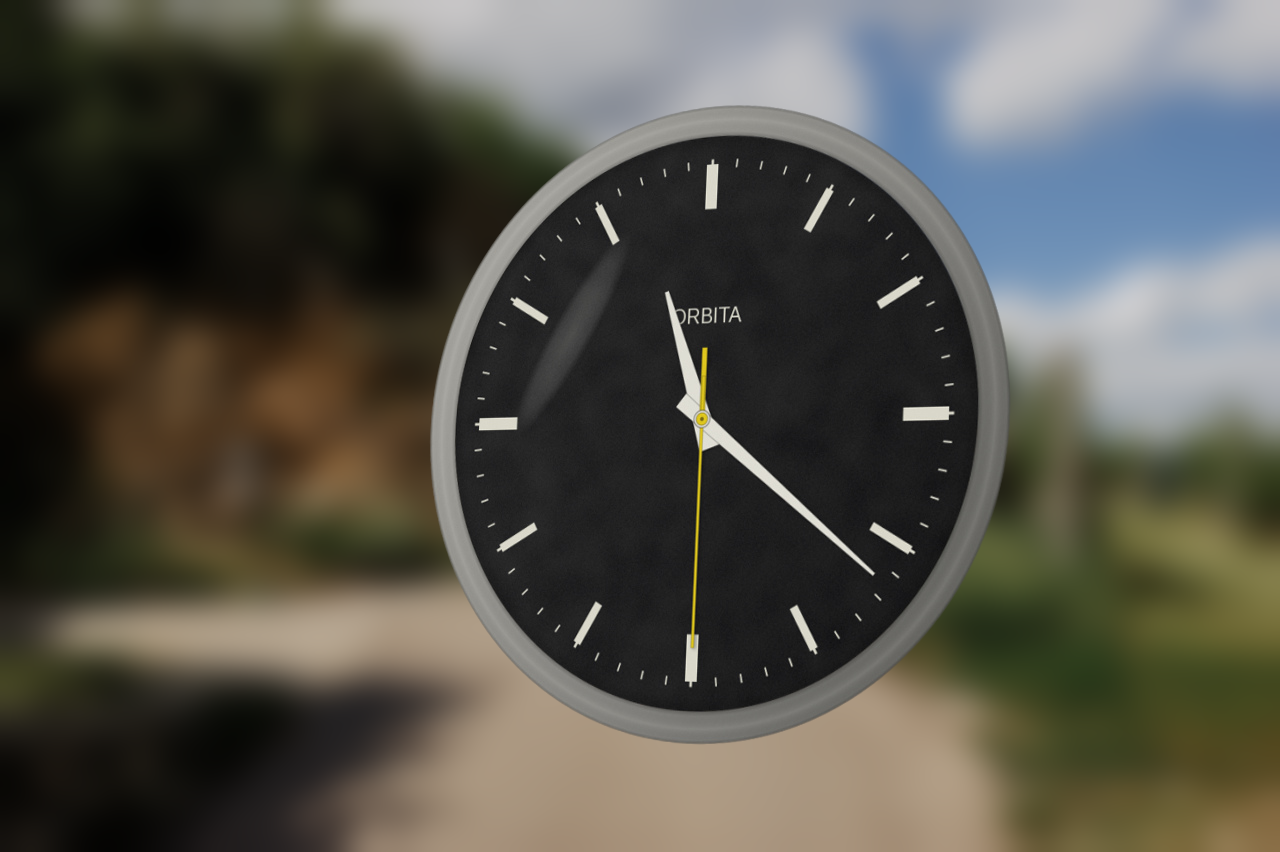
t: 11:21:30
